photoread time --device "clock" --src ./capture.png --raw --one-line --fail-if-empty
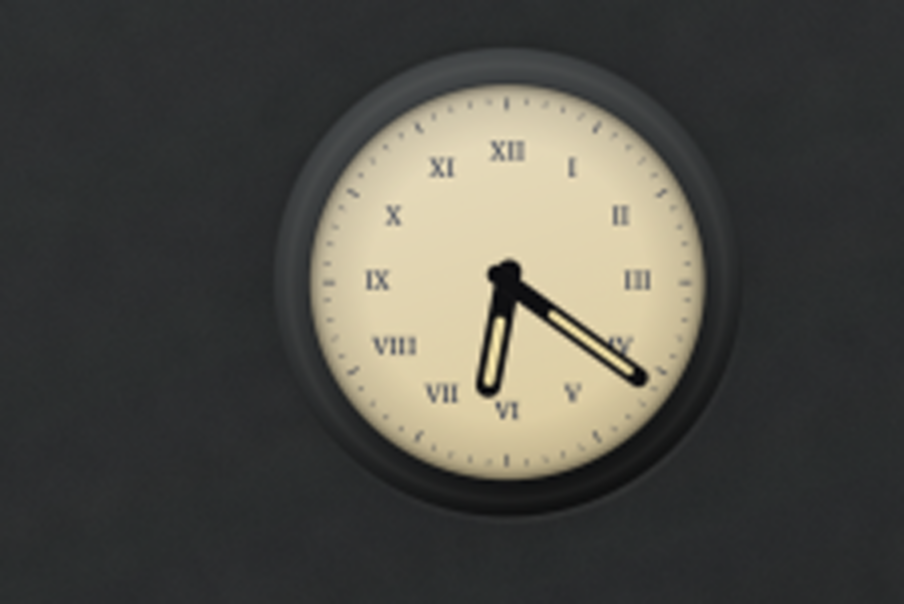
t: 6:21
